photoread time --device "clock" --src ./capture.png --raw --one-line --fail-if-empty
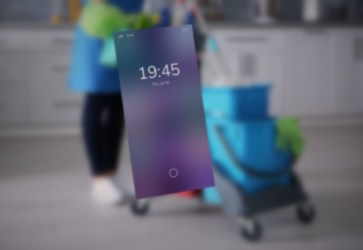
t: 19:45
